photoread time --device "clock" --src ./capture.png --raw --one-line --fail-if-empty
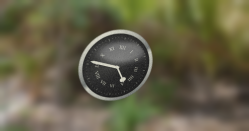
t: 4:46
